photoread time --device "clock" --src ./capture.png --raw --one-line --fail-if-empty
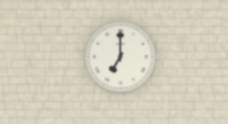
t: 7:00
